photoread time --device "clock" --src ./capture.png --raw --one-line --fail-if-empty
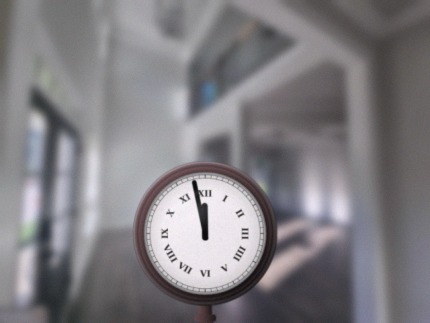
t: 11:58
